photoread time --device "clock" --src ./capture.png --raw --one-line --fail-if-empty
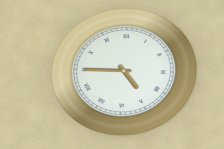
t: 4:45
